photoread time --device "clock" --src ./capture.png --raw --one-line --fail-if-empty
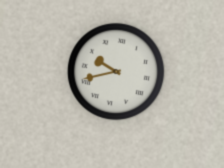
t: 9:41
